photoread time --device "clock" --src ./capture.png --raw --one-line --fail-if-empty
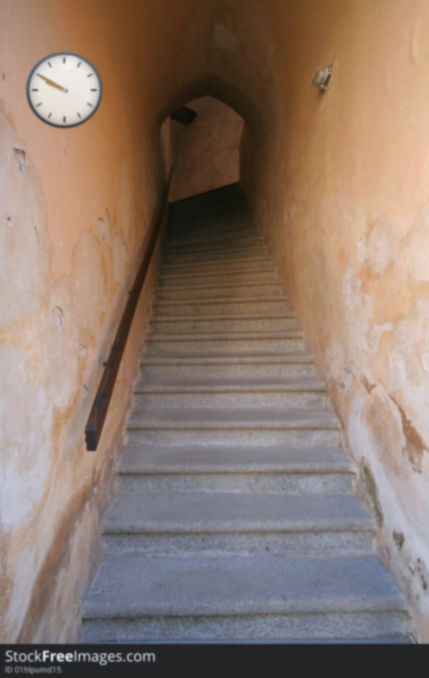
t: 9:50
